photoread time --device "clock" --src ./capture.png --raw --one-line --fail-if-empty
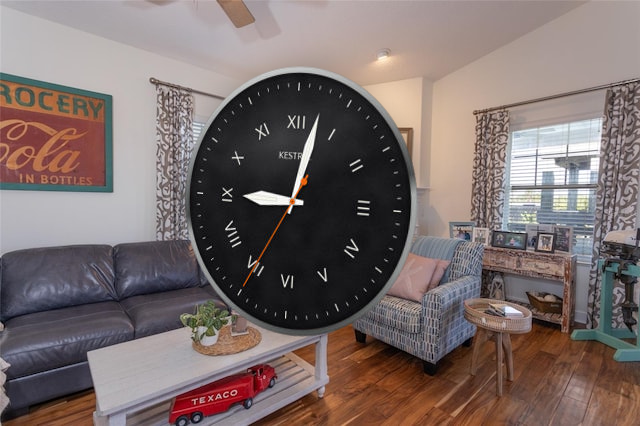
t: 9:02:35
